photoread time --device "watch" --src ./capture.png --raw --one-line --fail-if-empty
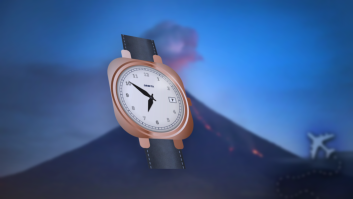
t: 6:51
